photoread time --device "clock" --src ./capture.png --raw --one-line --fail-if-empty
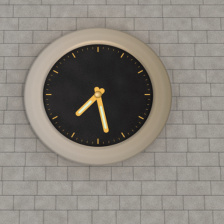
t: 7:28
